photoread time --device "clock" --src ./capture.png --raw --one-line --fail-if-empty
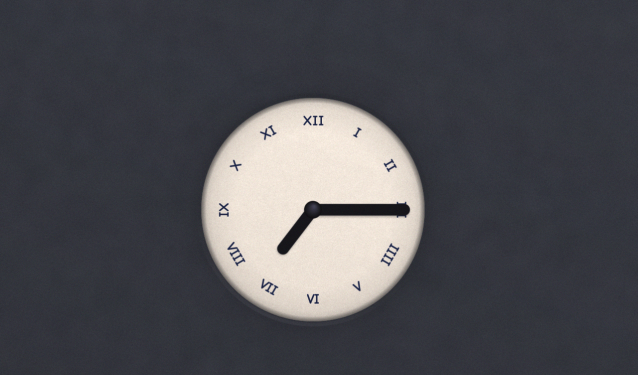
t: 7:15
